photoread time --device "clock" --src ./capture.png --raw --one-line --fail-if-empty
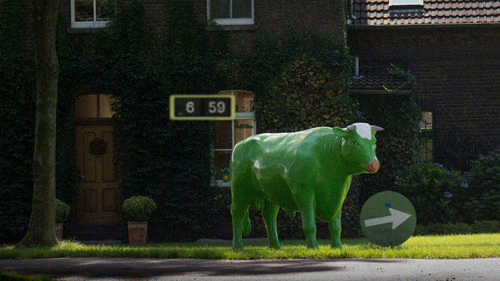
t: 6:59
